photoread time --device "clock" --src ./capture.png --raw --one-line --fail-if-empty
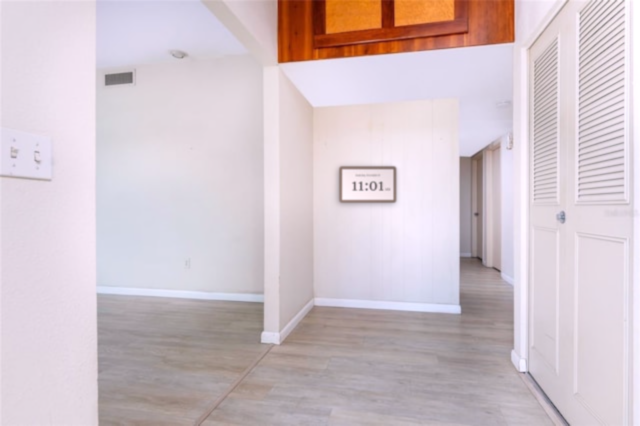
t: 11:01
